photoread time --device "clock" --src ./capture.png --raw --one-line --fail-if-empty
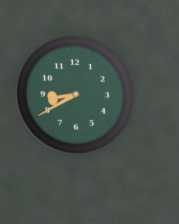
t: 8:40
